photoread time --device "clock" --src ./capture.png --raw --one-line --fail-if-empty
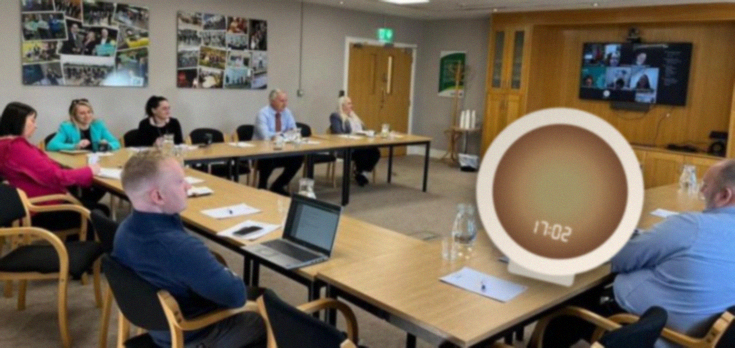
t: 17:02
